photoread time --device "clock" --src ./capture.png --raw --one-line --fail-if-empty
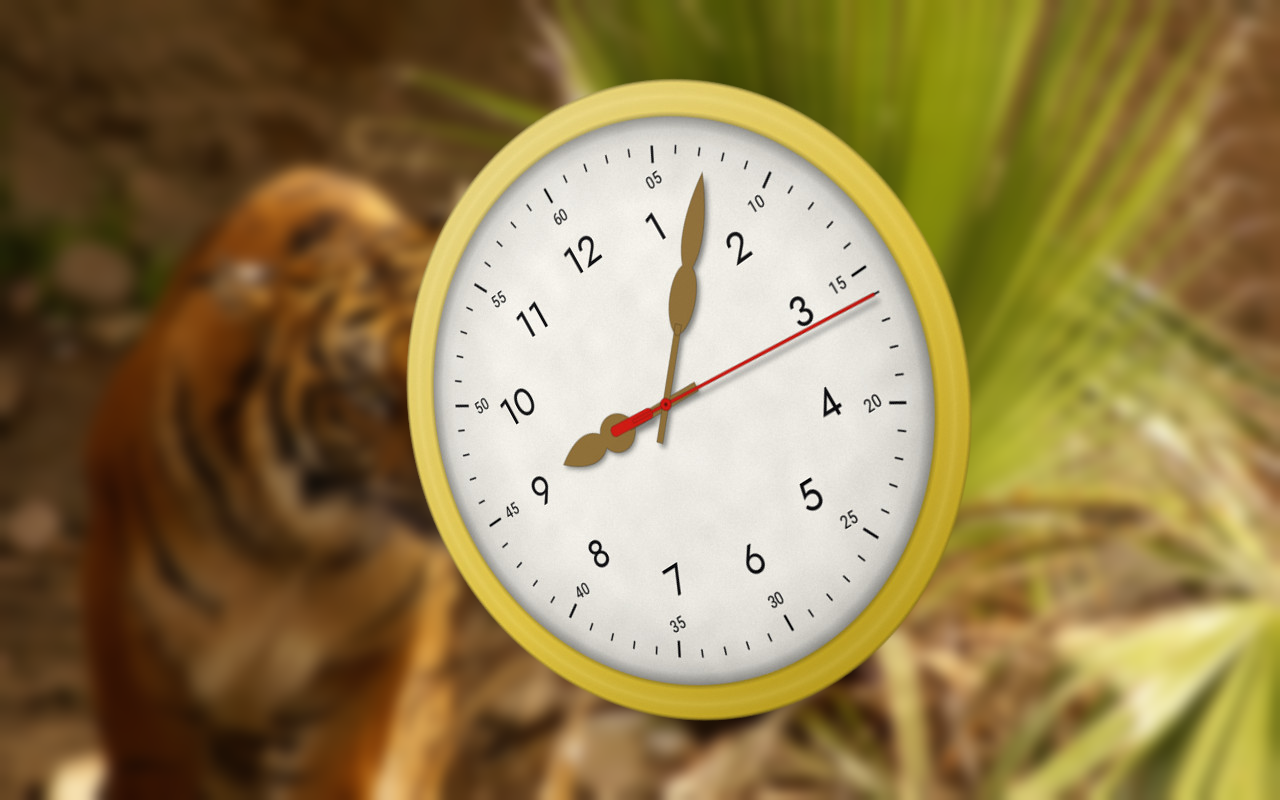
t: 9:07:16
